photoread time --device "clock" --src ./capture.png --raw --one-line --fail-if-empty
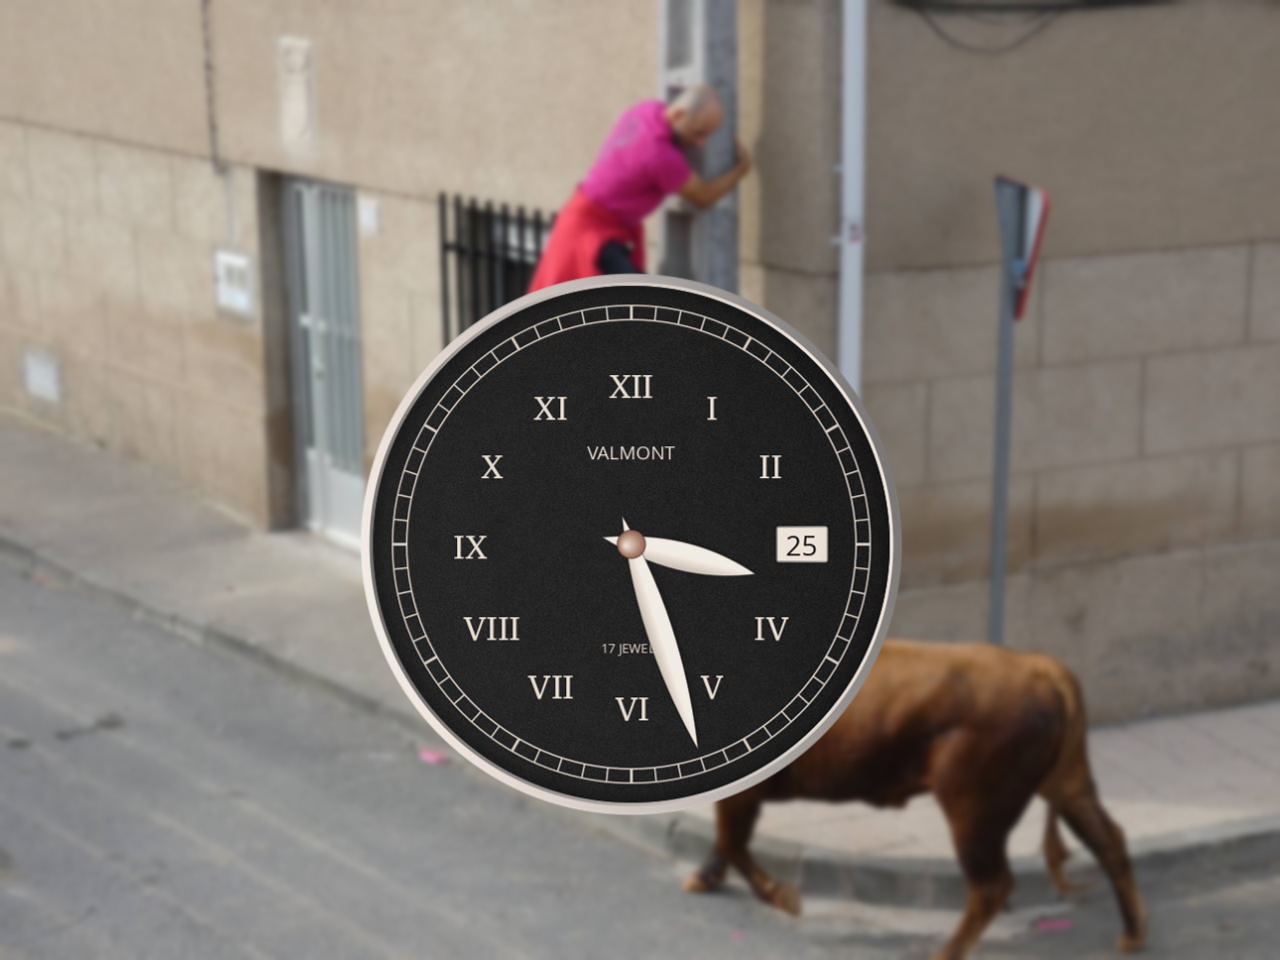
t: 3:27
